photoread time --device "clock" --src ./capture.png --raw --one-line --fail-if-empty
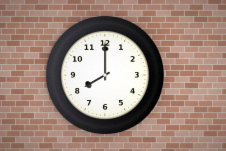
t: 8:00
